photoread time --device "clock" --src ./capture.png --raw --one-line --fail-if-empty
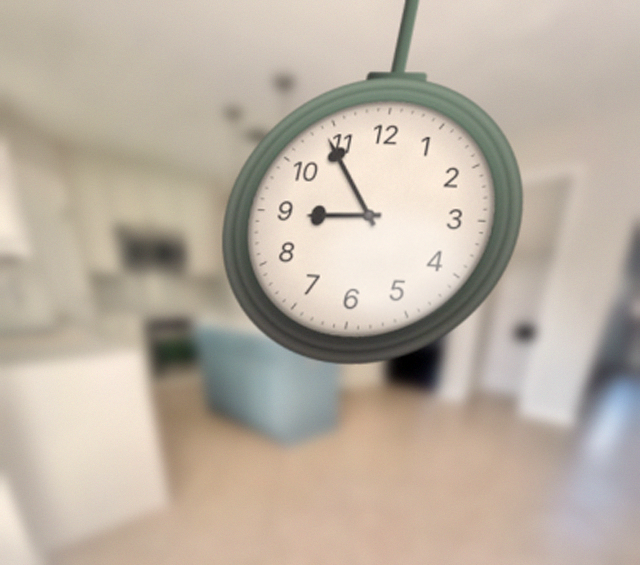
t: 8:54
